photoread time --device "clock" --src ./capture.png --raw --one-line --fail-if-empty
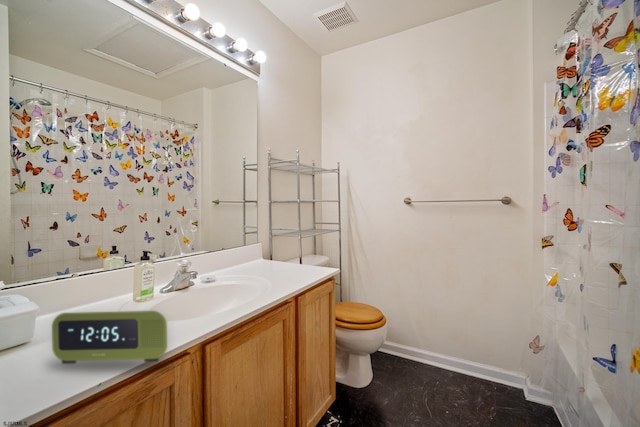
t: 12:05
